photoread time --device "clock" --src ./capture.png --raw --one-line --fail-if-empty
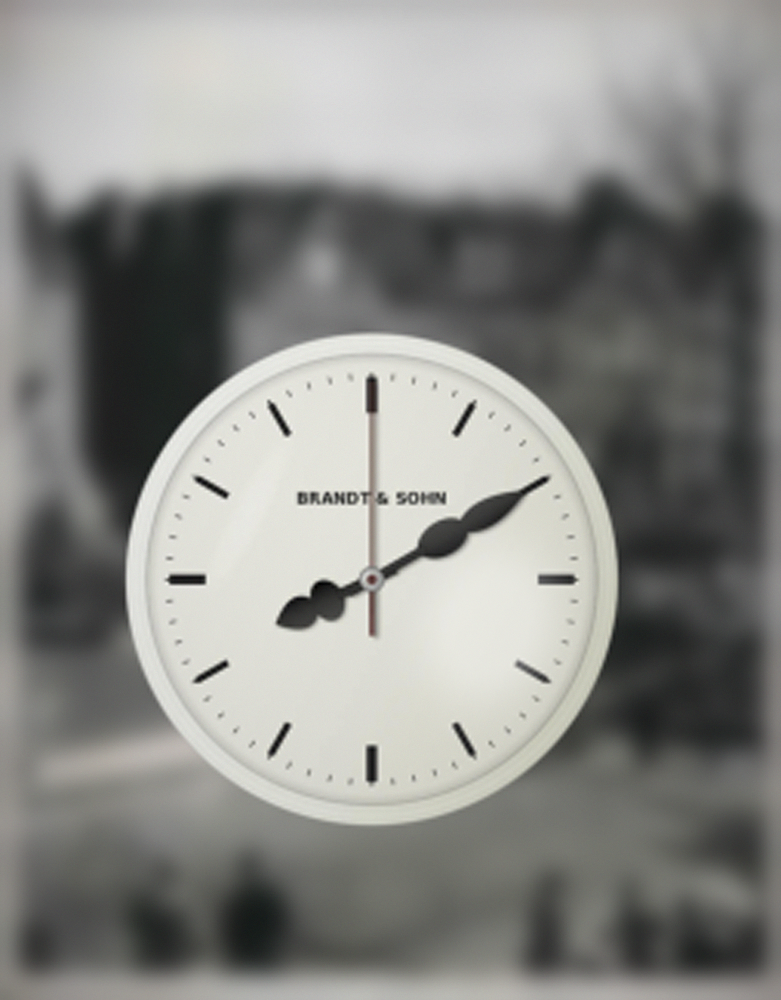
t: 8:10:00
